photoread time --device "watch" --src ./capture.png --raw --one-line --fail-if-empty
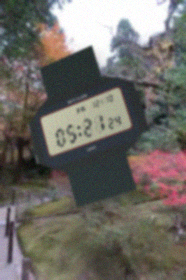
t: 5:21
